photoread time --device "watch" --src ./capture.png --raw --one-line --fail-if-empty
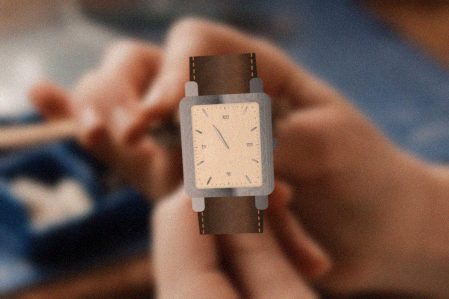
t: 10:55
